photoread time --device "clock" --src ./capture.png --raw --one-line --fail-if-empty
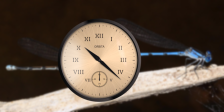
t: 10:22
